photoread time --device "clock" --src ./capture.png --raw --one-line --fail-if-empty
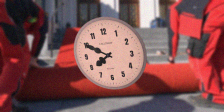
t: 7:50
